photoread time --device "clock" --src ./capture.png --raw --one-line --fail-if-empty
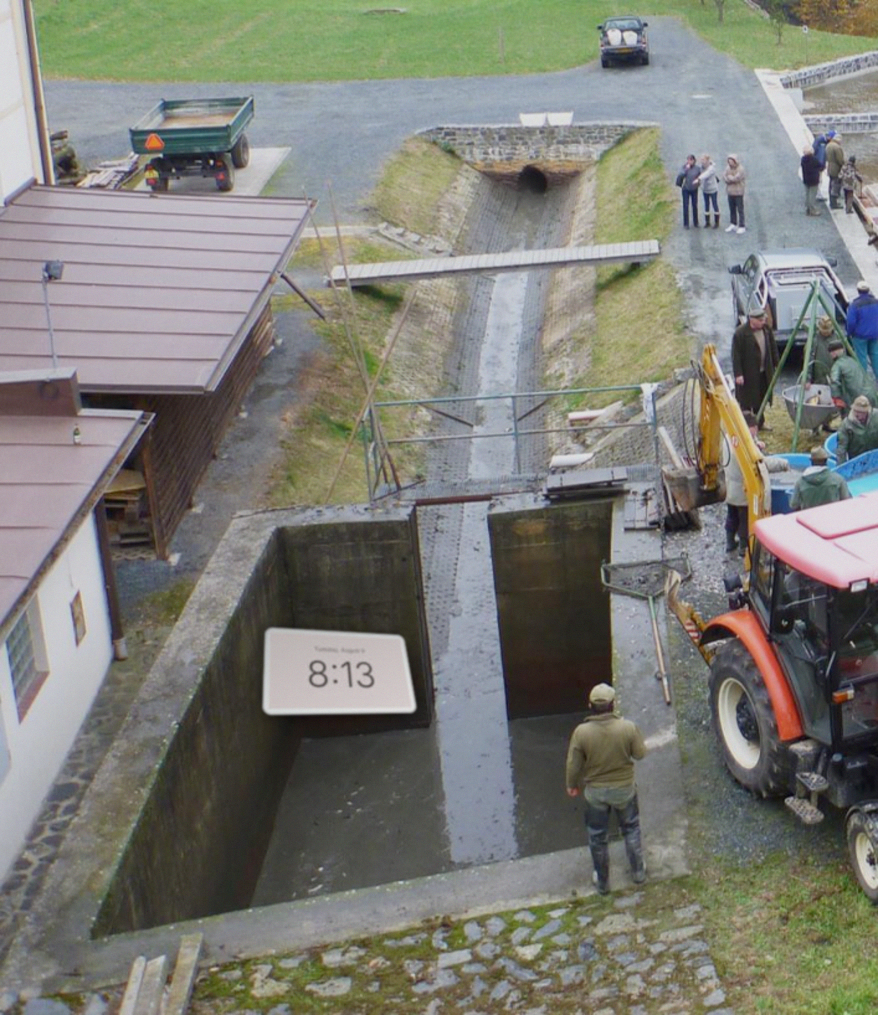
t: 8:13
